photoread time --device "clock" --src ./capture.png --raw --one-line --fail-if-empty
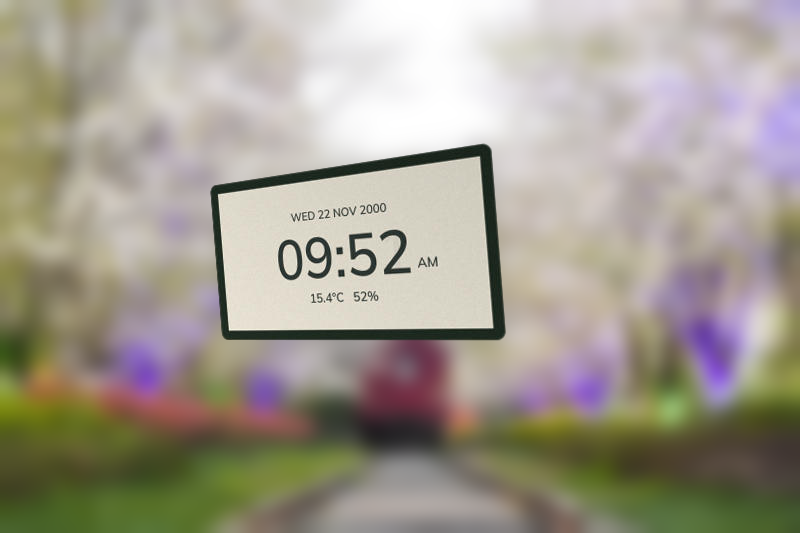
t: 9:52
